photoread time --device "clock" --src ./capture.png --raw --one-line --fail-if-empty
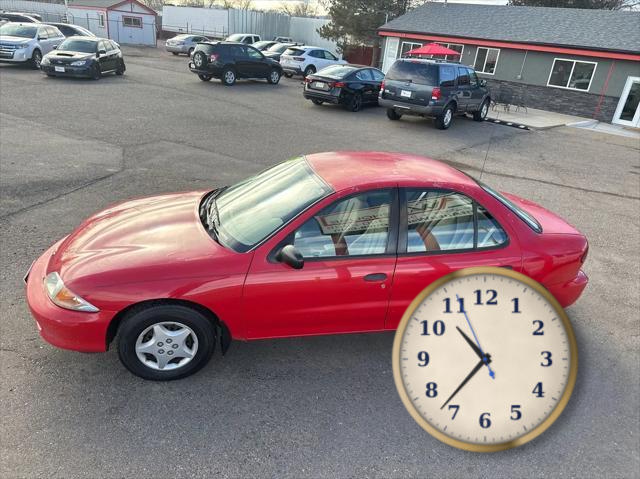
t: 10:36:56
